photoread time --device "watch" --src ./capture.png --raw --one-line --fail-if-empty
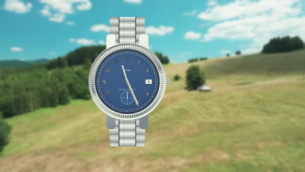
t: 11:26
